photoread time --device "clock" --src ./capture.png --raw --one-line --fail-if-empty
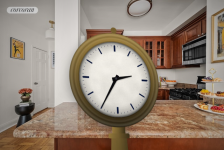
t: 2:35
